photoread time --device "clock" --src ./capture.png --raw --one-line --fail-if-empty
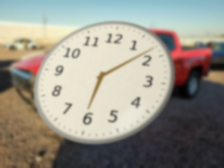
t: 6:08
